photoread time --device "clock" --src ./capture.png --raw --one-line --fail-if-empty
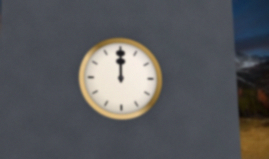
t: 12:00
